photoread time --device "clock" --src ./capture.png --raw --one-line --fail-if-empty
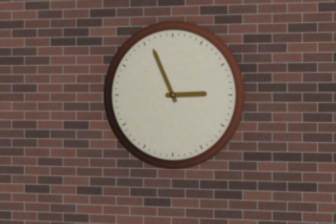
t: 2:56
